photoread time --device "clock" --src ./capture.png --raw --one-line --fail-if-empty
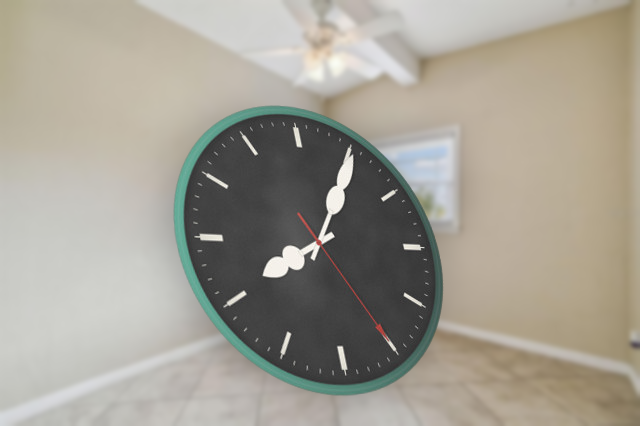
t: 8:05:25
